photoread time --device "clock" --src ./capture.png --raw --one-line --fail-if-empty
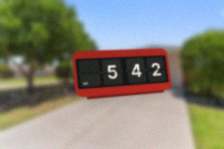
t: 5:42
